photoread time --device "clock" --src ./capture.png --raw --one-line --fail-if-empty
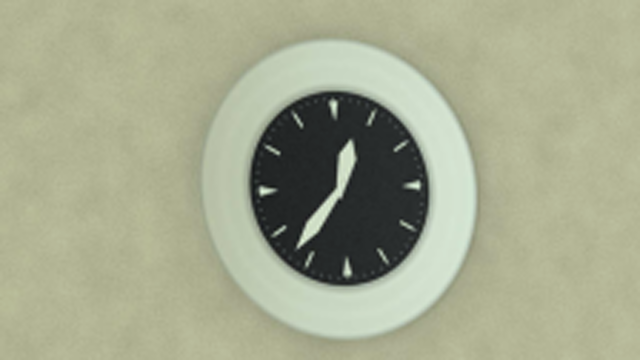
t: 12:37
